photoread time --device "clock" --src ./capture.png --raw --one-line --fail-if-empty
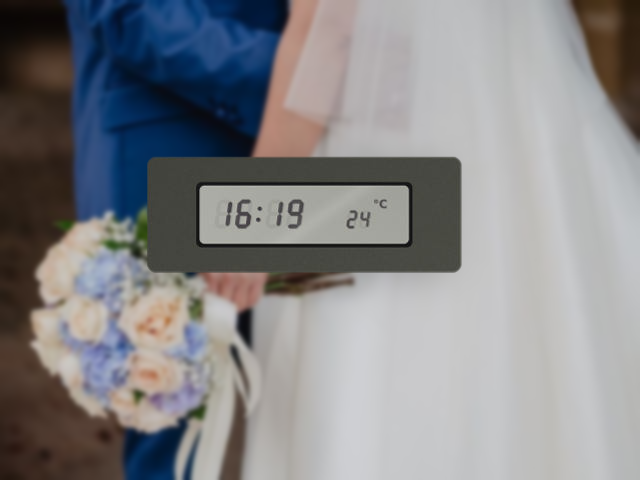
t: 16:19
